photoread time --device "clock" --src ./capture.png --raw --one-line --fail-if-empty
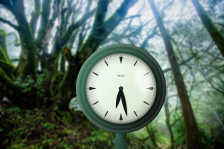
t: 6:28
